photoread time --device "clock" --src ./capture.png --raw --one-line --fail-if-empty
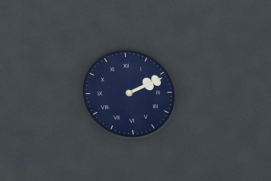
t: 2:11
